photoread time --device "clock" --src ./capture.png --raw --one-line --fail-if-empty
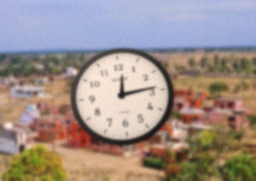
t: 12:14
